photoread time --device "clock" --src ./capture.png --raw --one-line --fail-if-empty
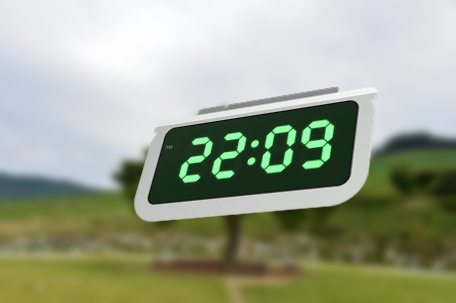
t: 22:09
